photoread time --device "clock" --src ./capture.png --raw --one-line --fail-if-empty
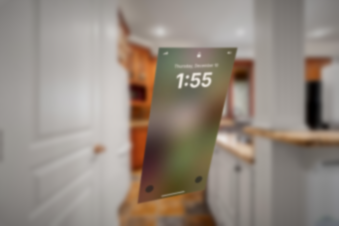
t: 1:55
